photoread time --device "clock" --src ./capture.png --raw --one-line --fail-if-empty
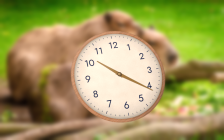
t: 10:21
